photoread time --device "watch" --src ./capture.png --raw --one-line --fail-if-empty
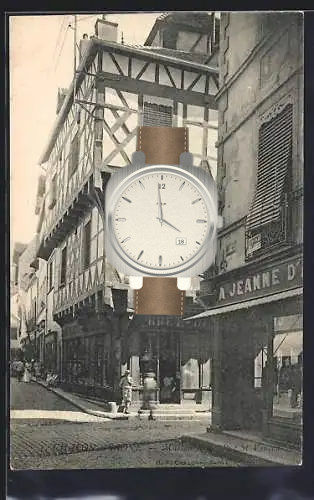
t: 3:59
